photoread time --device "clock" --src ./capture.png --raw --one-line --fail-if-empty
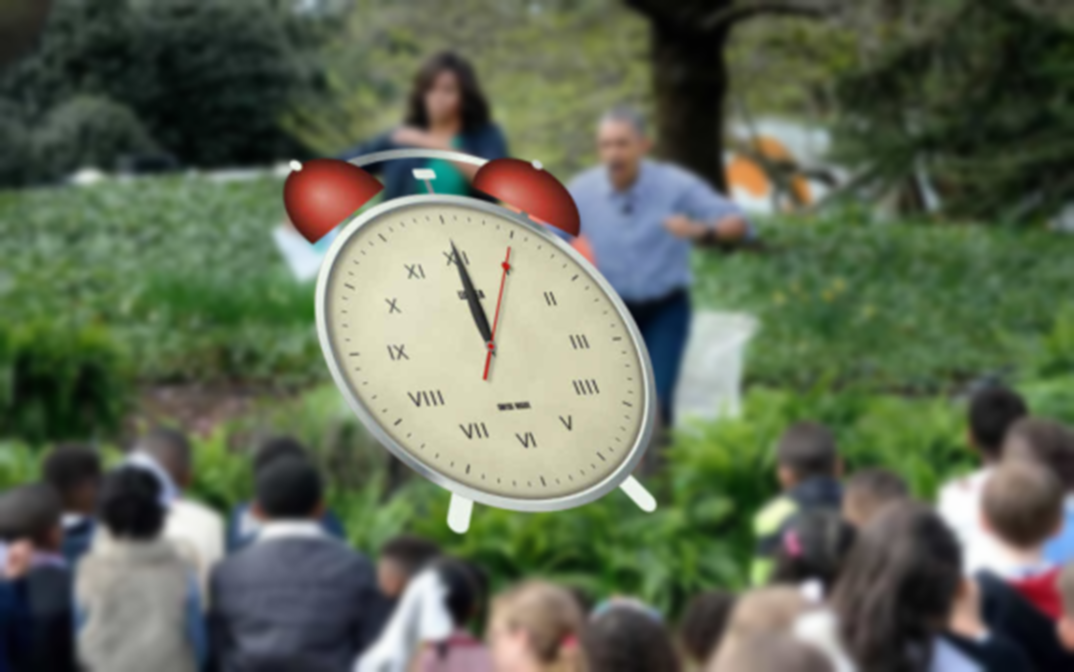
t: 12:00:05
